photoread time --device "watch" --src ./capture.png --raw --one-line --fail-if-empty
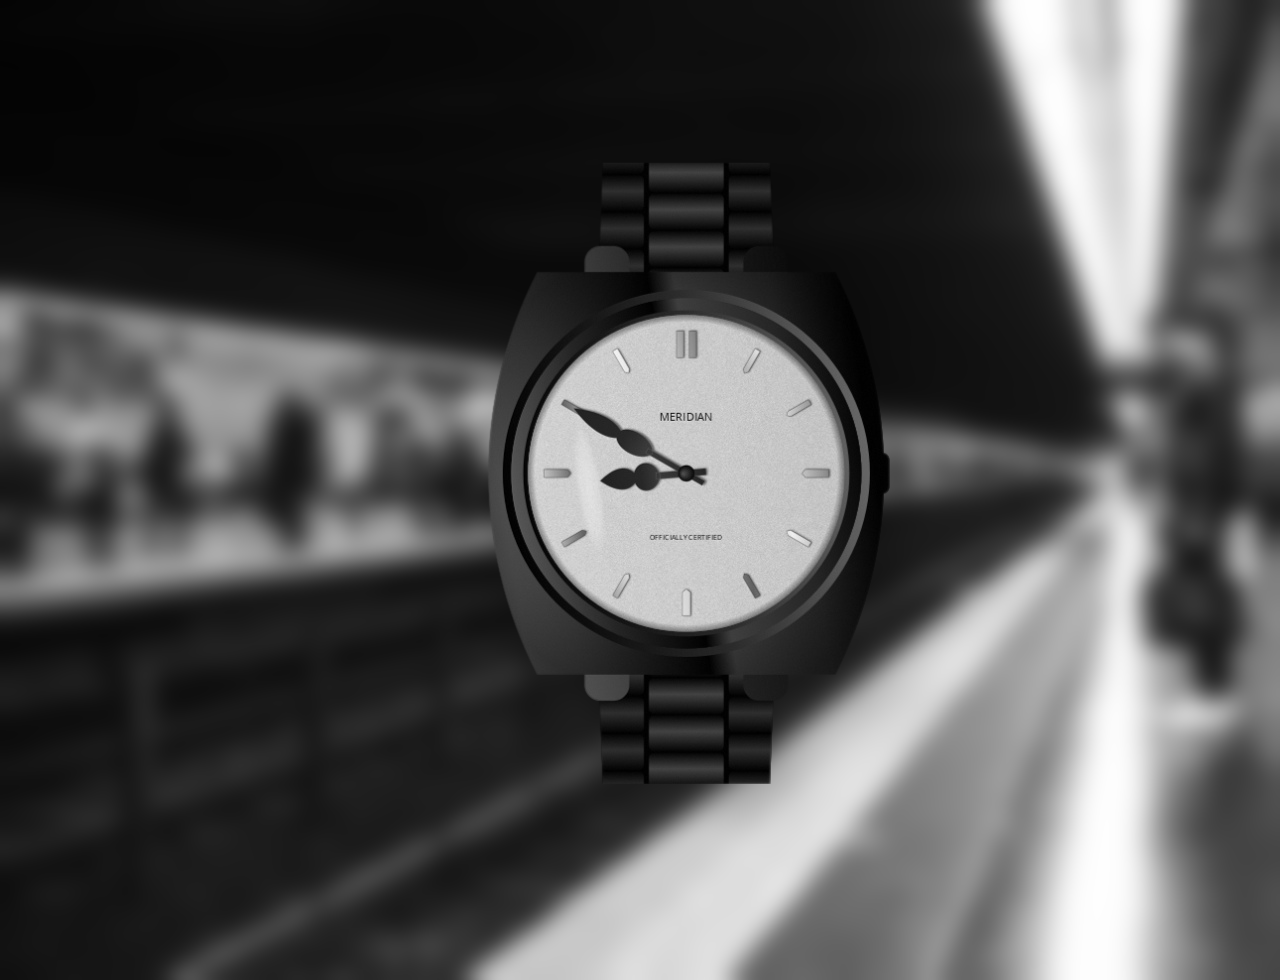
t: 8:50
